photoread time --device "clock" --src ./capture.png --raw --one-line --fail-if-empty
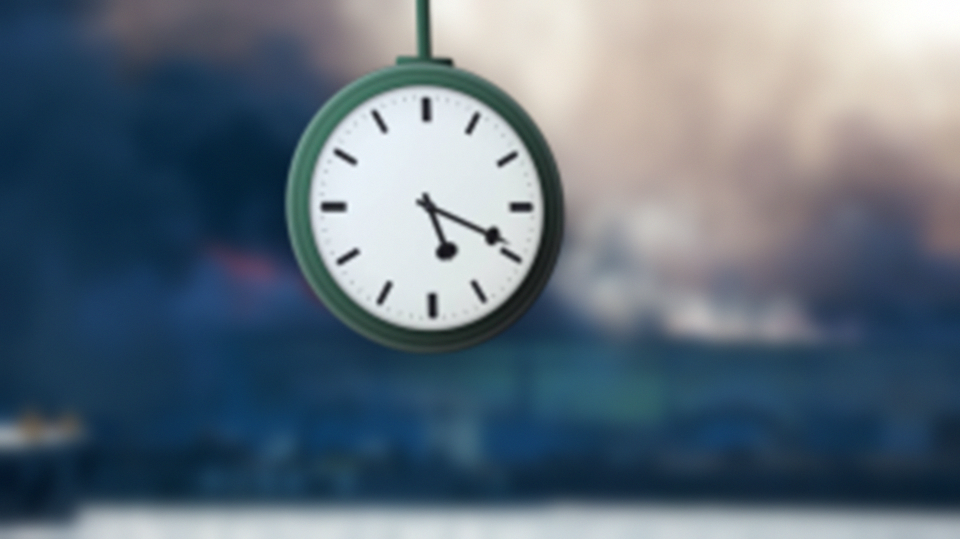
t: 5:19
